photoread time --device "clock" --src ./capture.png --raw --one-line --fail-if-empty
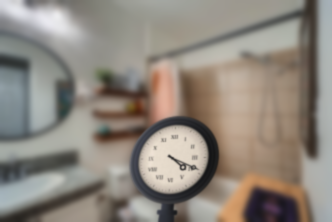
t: 4:19
